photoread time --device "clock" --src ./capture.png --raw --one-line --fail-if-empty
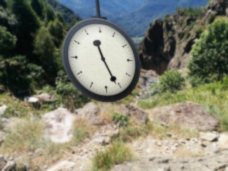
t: 11:26
